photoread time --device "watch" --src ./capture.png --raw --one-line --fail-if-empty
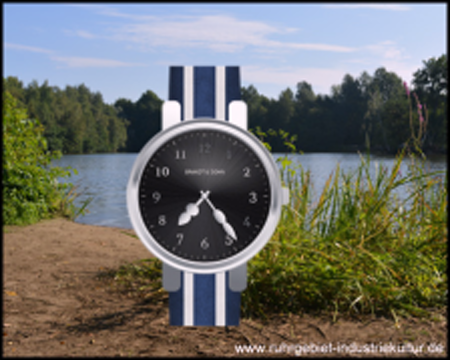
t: 7:24
